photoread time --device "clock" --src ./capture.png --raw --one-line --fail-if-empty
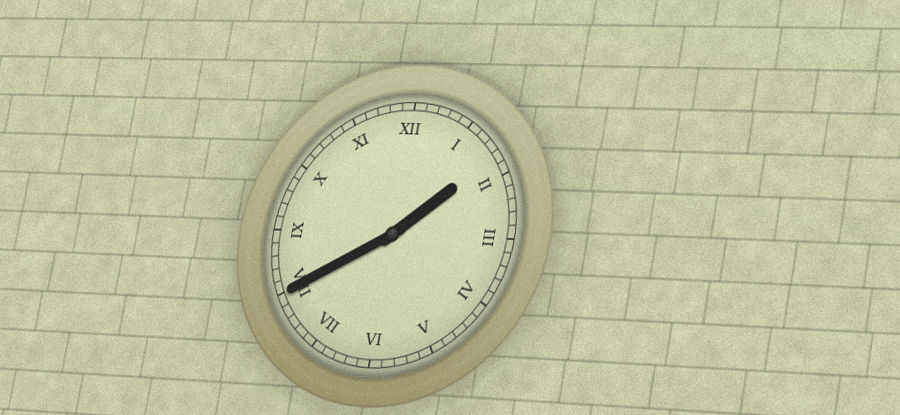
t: 1:40
